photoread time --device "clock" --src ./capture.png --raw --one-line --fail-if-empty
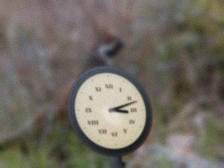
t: 3:12
